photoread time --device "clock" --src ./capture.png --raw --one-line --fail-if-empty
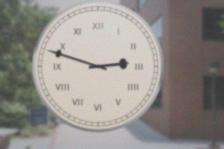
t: 2:48
